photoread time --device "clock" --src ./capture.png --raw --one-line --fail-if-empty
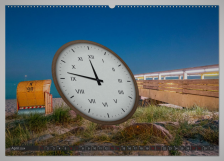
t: 11:47
